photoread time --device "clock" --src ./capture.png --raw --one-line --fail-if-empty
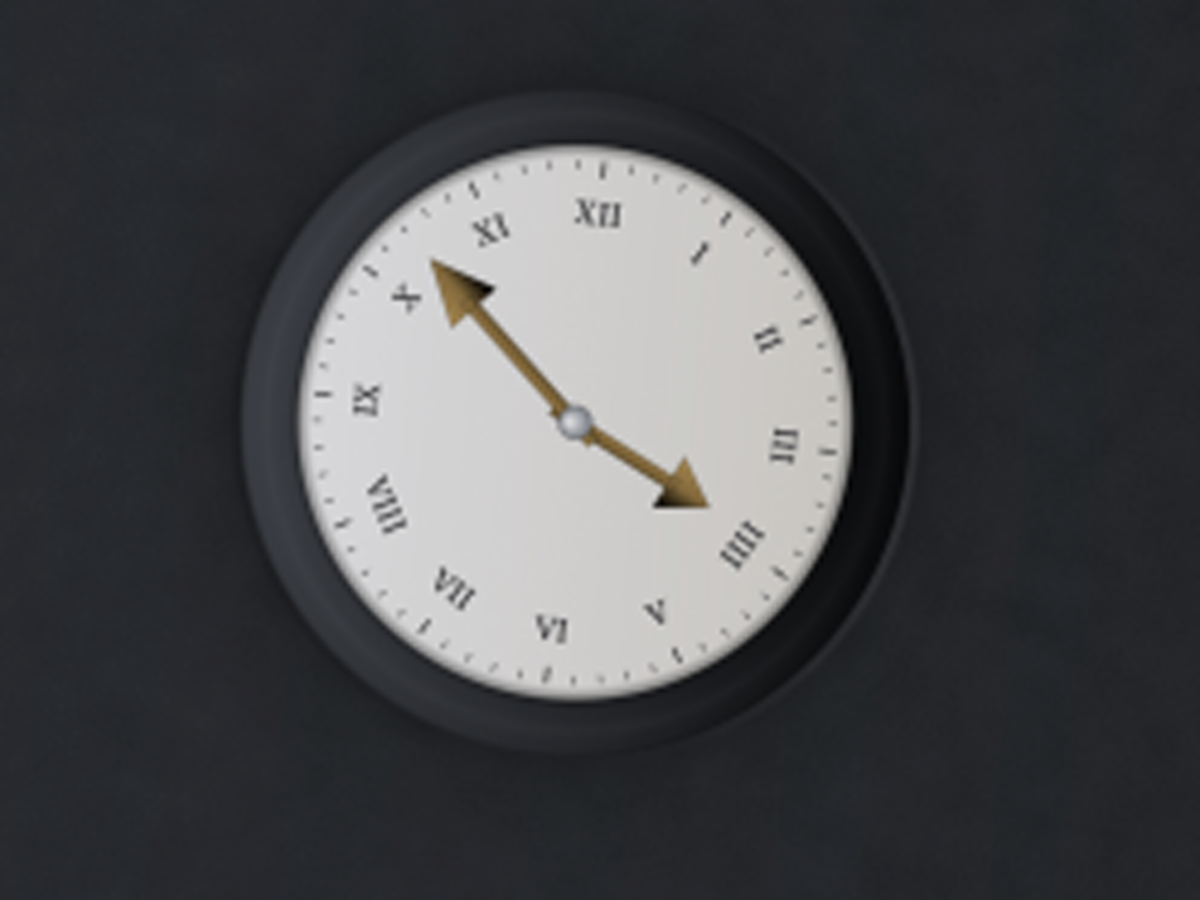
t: 3:52
